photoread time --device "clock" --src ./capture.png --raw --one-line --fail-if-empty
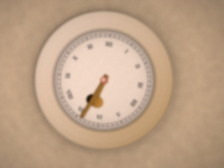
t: 6:34
